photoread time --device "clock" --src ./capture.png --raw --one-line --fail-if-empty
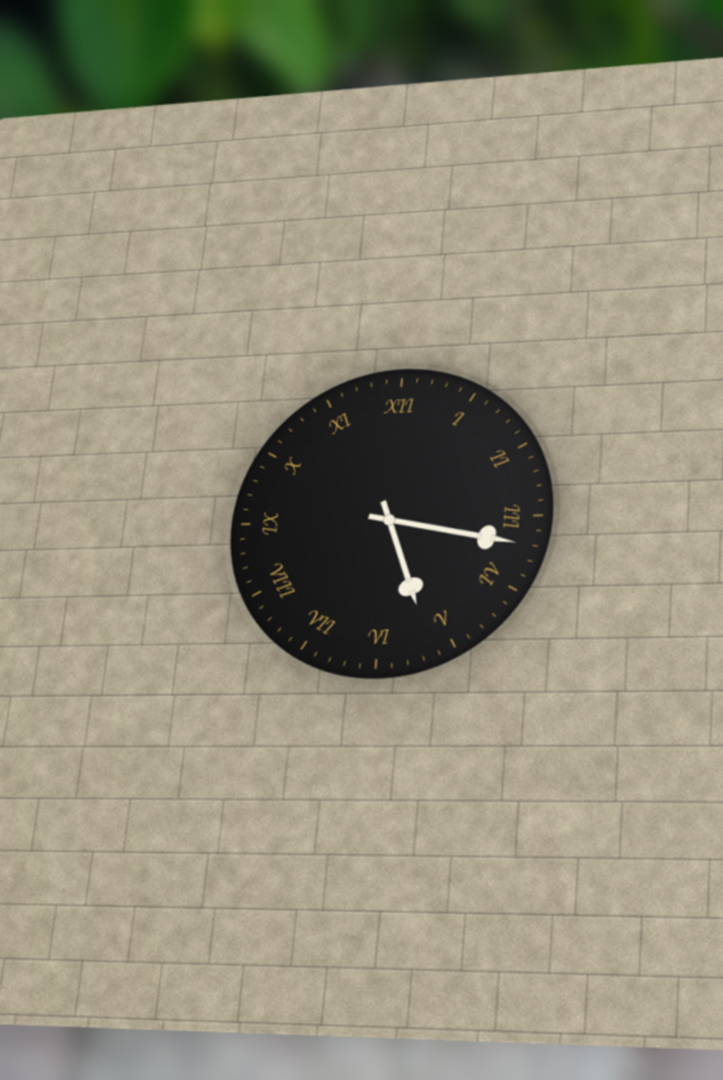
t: 5:17
